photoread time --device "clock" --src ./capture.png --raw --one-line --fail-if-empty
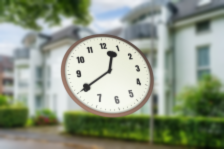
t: 12:40
